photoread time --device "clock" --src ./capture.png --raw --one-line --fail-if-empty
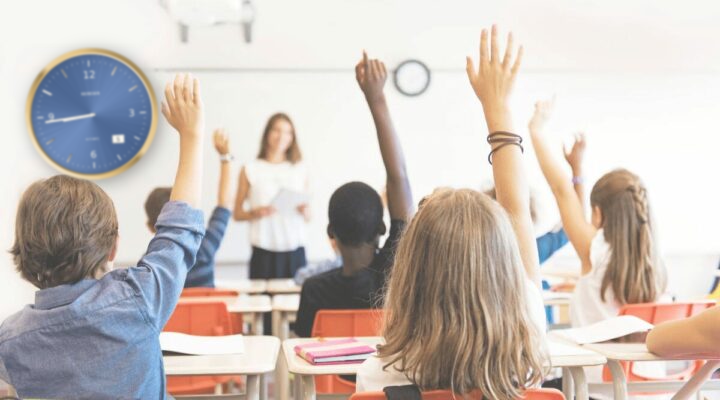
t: 8:44
